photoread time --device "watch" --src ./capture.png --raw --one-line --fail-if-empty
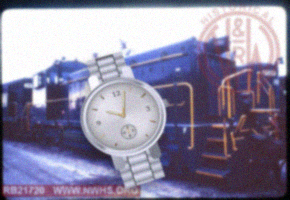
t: 10:03
